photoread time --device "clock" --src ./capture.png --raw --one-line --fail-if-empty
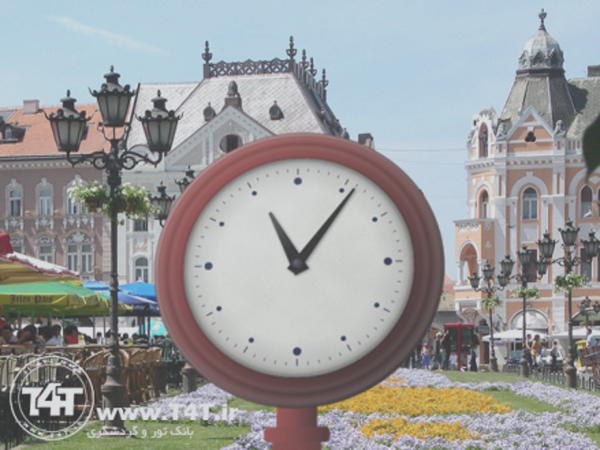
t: 11:06
